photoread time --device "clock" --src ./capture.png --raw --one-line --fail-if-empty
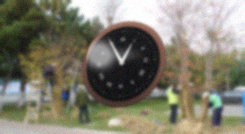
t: 12:55
